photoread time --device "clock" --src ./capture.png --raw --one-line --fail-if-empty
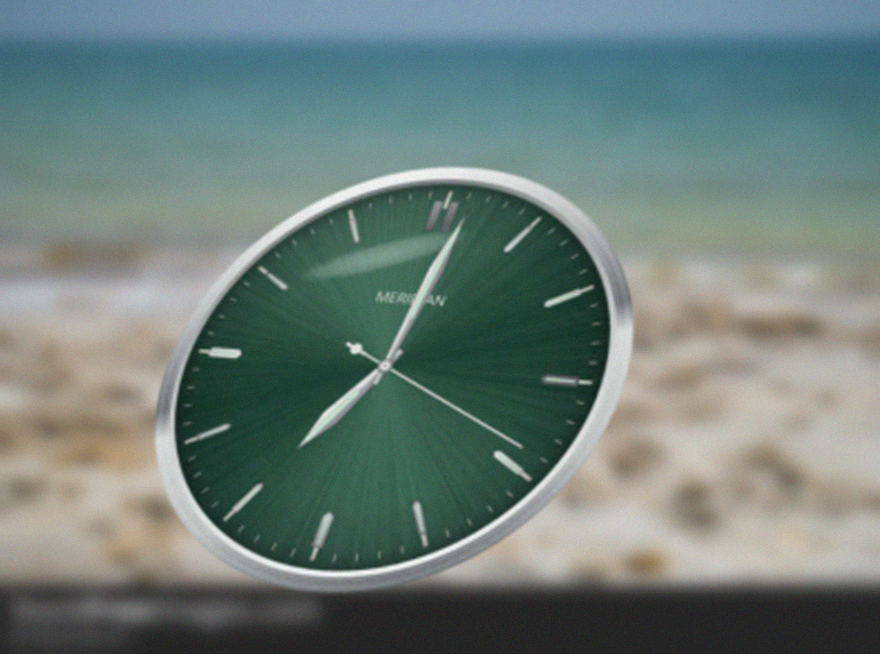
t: 7:01:19
